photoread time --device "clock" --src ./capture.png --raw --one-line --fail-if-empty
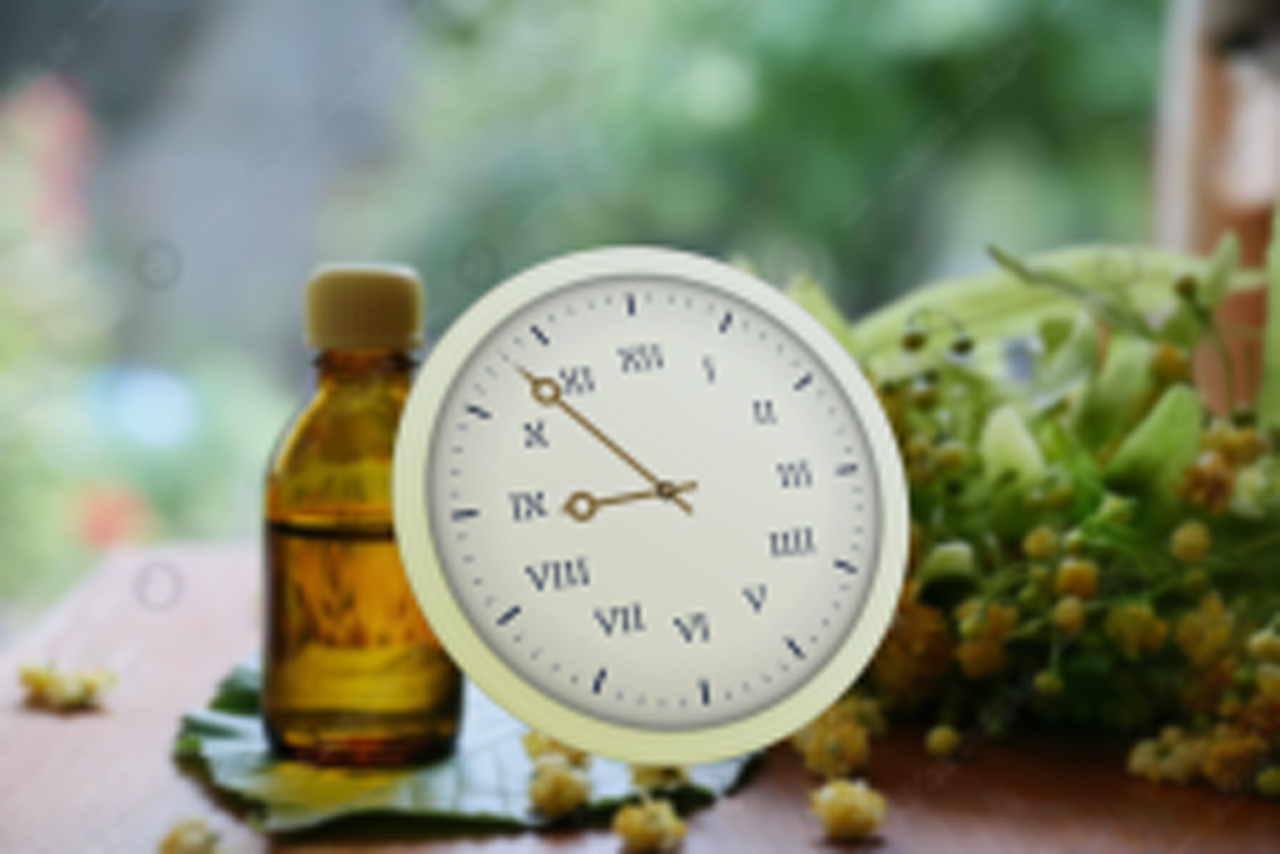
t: 8:53
